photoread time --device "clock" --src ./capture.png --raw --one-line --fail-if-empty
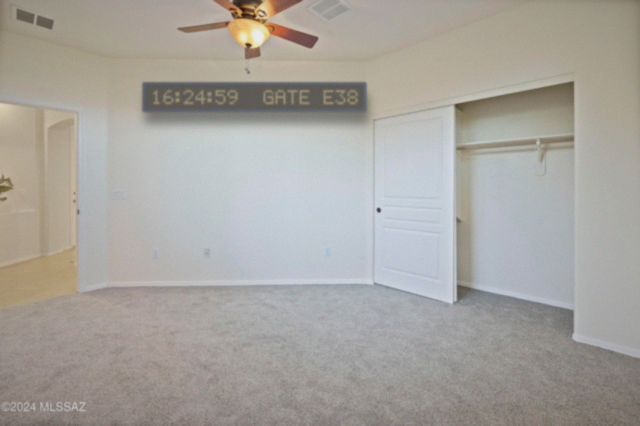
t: 16:24:59
